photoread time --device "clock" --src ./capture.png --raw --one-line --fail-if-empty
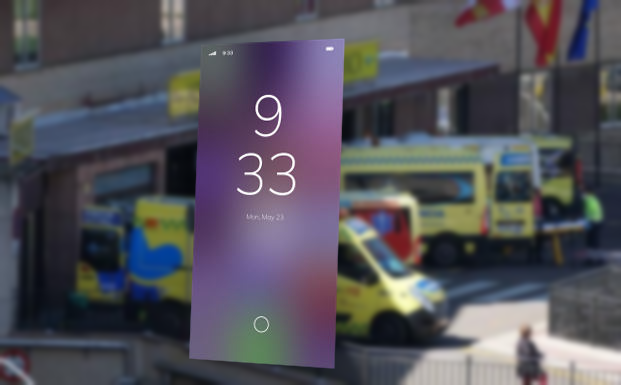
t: 9:33
